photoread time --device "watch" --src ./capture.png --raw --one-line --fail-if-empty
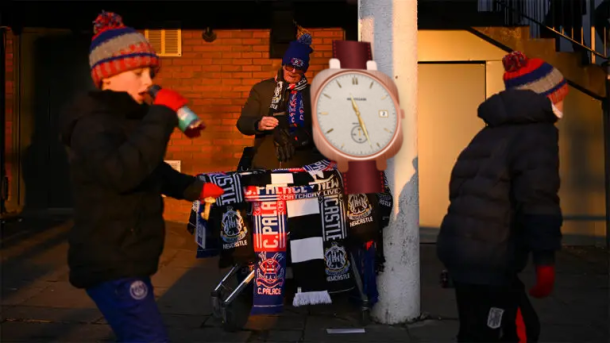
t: 11:27
